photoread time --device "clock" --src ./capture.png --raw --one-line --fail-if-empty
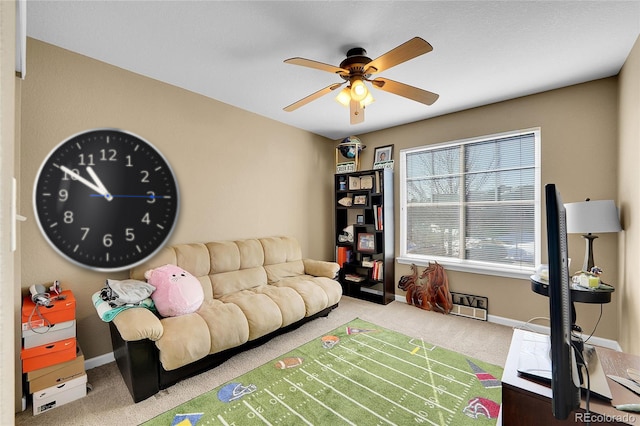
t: 10:50:15
